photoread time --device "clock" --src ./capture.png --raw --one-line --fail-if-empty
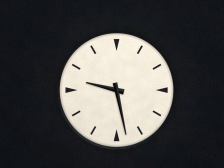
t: 9:28
